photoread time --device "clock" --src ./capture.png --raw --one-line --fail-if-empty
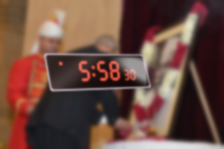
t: 5:58:30
